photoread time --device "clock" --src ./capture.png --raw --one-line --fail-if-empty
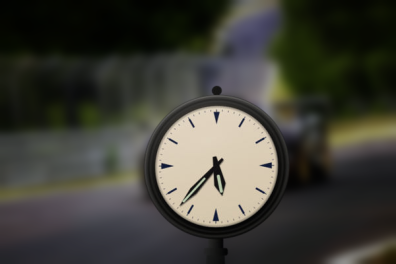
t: 5:37
